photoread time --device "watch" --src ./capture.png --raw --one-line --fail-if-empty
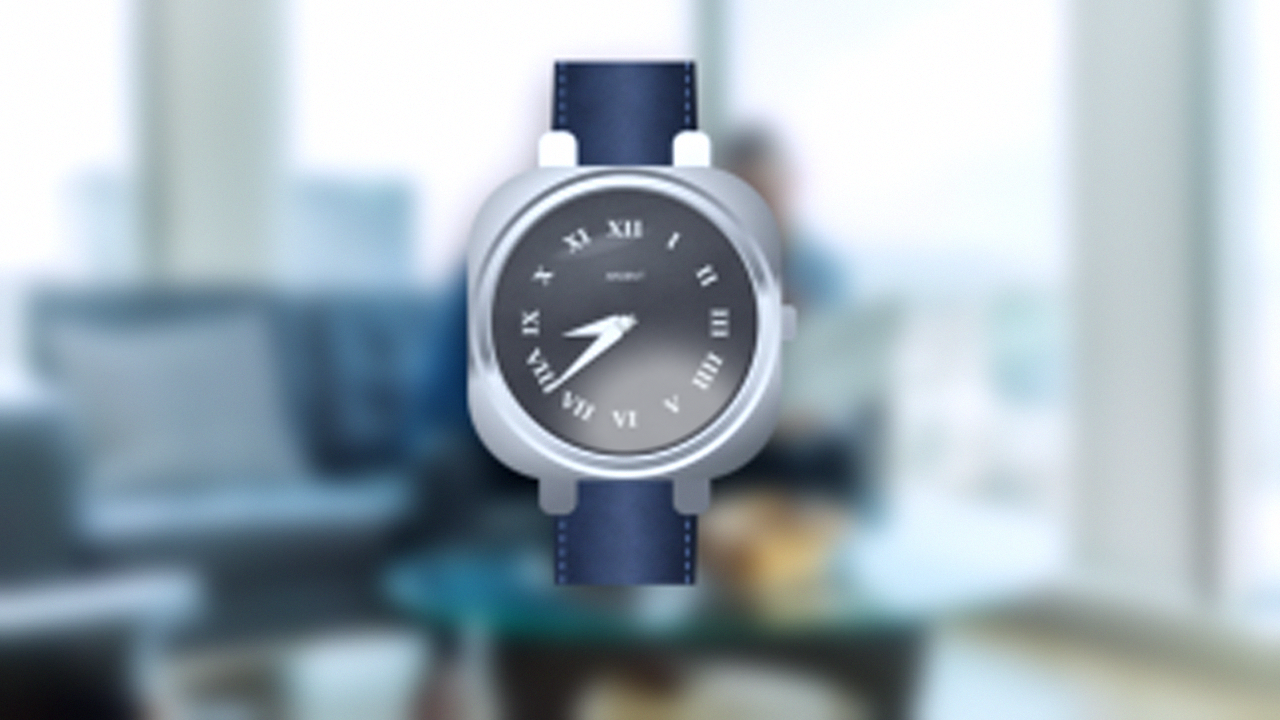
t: 8:38
